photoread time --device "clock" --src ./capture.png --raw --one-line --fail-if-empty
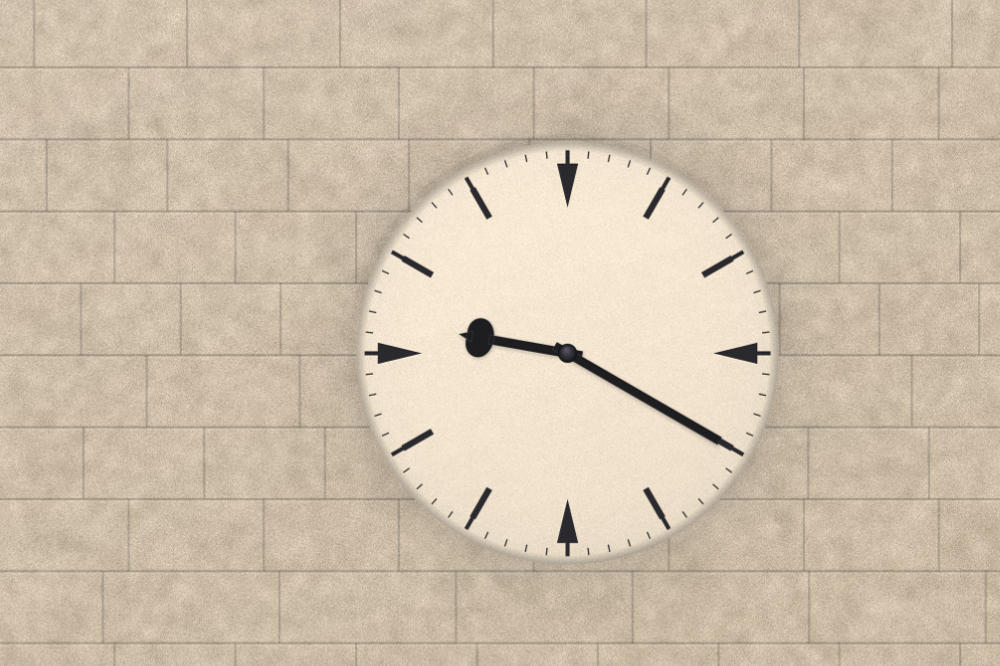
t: 9:20
